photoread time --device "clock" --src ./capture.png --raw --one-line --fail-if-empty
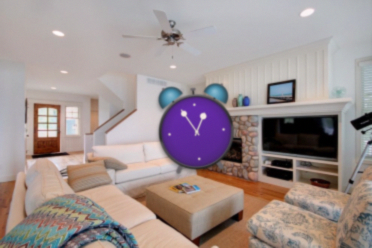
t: 12:55
